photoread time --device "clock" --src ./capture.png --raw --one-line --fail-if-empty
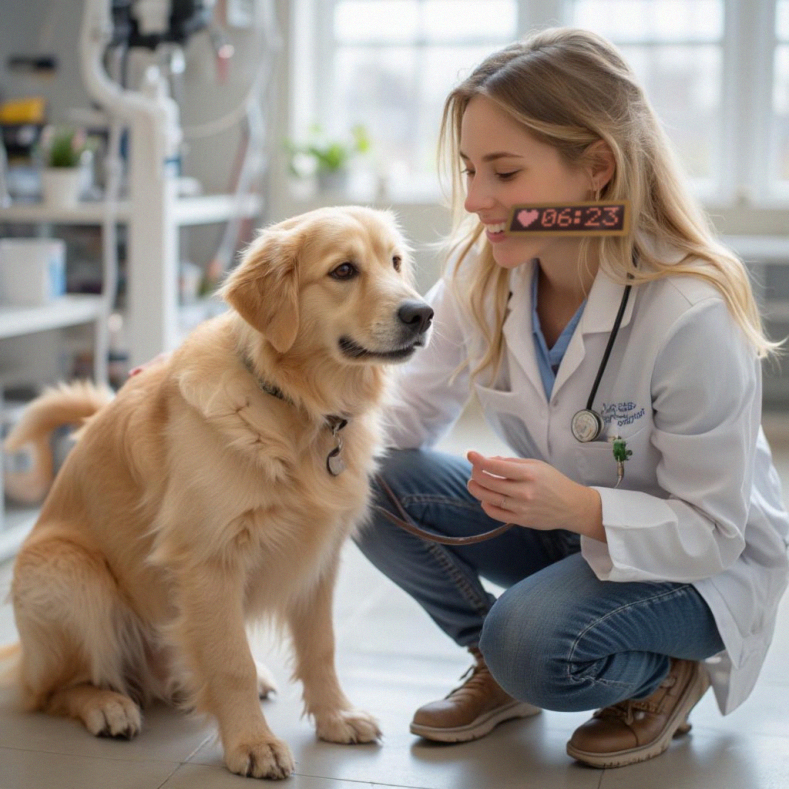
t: 6:23
